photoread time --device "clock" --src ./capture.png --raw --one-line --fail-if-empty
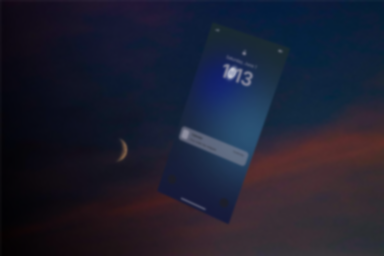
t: 1:13
